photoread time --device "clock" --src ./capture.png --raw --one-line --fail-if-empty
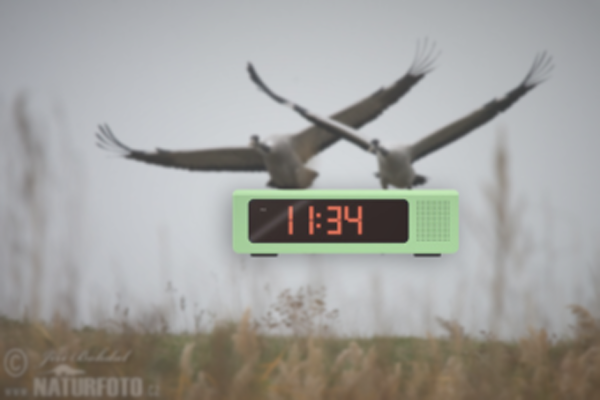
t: 11:34
